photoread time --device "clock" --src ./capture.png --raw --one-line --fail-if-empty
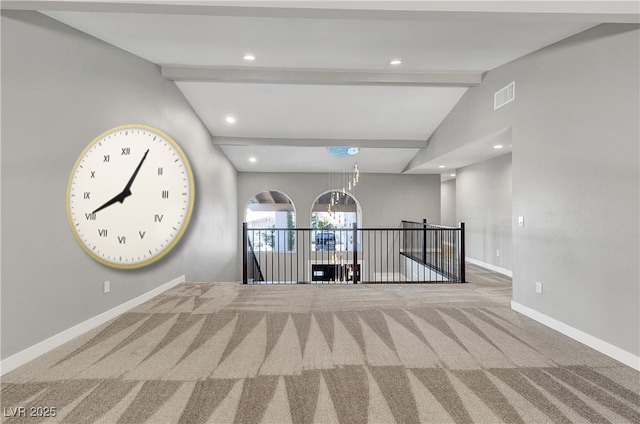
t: 8:05
